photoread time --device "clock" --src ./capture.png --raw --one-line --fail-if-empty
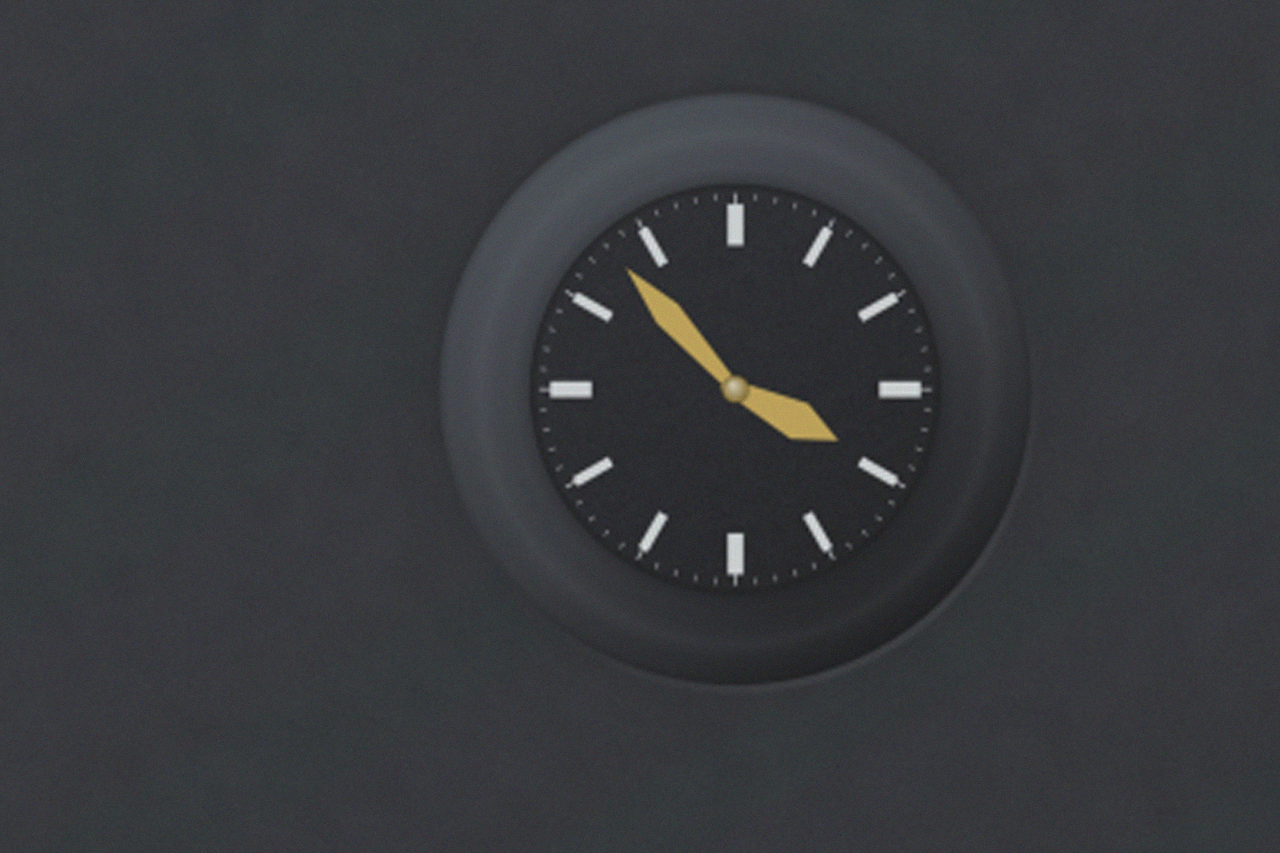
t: 3:53
